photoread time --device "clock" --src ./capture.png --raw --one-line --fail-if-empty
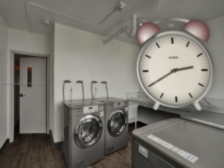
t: 2:40
